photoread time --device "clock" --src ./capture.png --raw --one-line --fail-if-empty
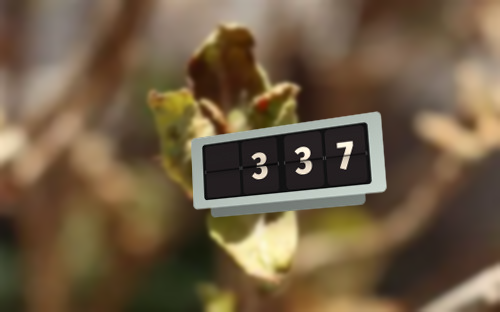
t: 3:37
